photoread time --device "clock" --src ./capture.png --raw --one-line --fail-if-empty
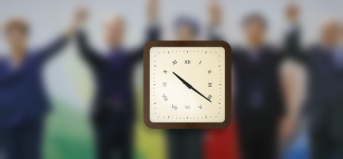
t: 10:21
